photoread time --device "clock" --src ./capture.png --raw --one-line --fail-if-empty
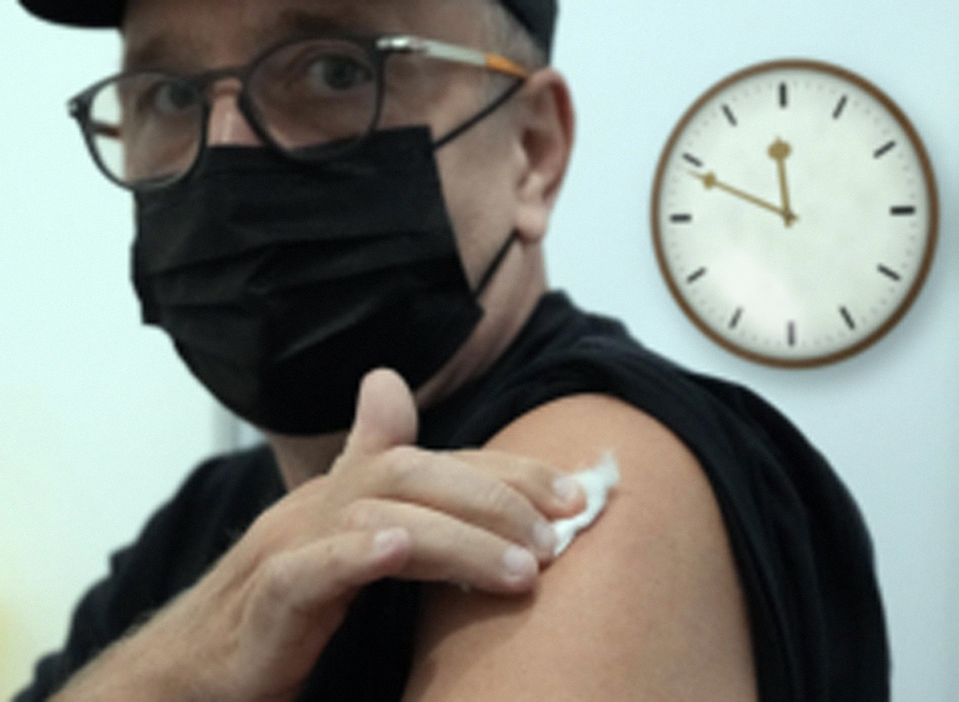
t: 11:49
